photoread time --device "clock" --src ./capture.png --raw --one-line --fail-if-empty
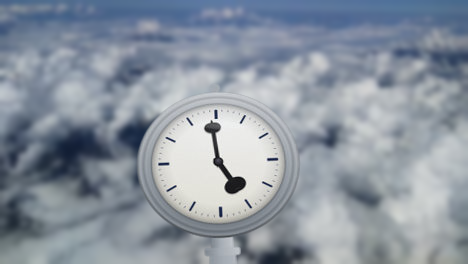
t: 4:59
